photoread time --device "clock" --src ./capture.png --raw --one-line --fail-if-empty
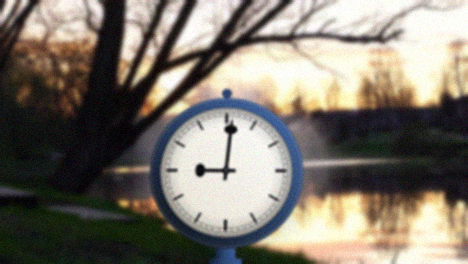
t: 9:01
